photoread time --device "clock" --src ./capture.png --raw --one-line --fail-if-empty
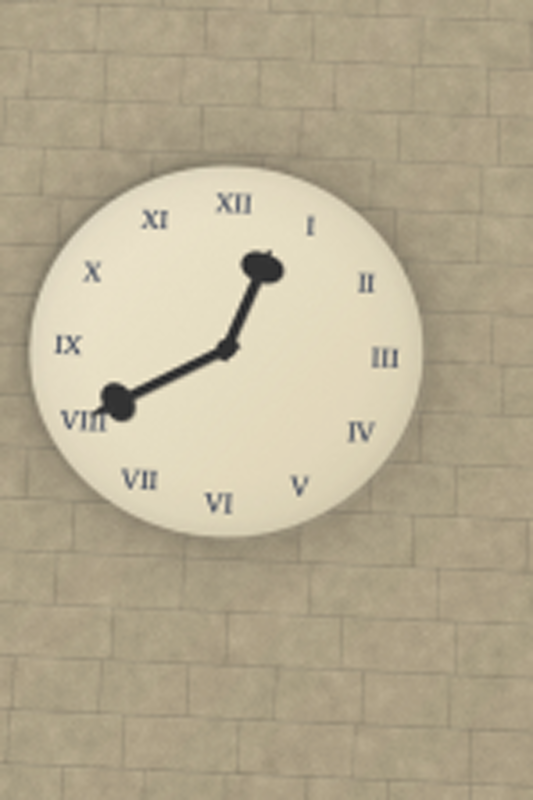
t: 12:40
